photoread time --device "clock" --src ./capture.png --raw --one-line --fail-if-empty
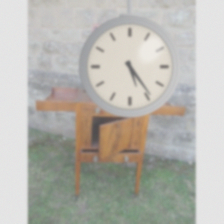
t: 5:24
